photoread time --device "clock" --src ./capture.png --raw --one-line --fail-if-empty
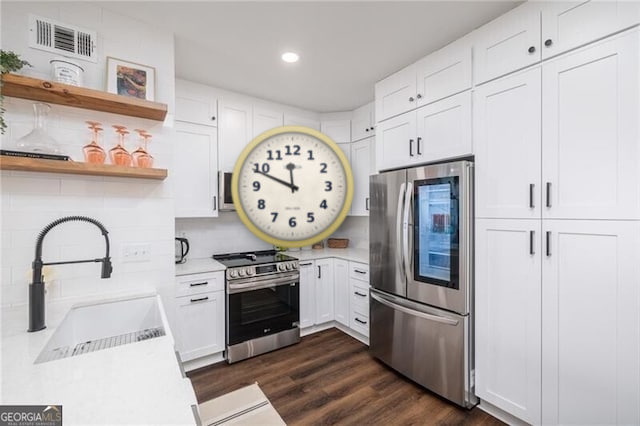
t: 11:49
